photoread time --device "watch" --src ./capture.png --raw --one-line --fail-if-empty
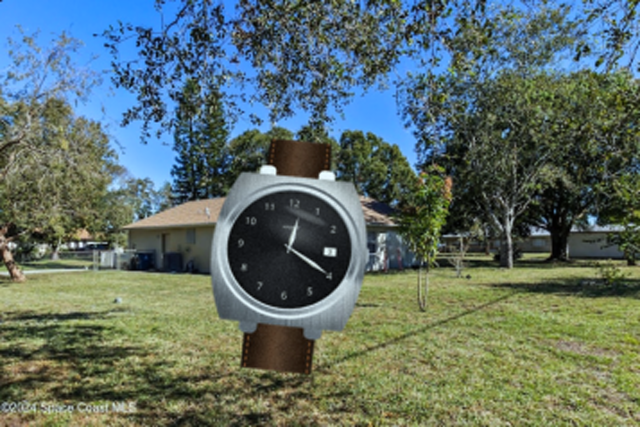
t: 12:20
